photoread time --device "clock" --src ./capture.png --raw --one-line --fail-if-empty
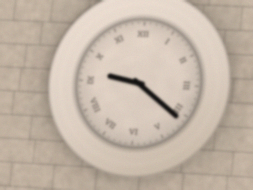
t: 9:21
